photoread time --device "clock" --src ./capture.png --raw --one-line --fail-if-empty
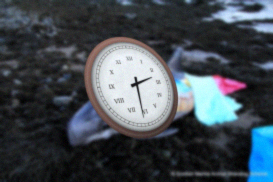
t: 2:31
